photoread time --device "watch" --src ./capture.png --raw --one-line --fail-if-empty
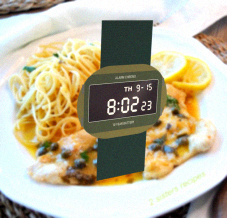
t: 8:02:23
